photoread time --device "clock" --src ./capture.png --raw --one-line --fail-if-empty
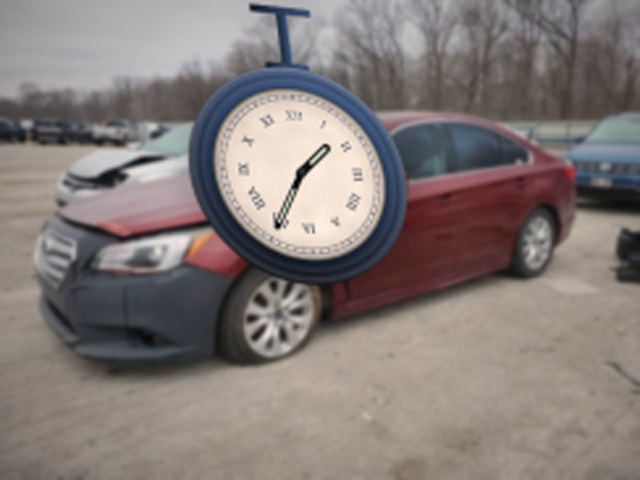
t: 1:35
